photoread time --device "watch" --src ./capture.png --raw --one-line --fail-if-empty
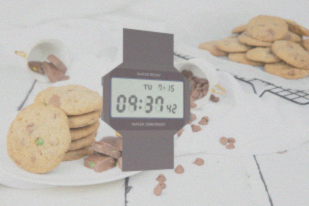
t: 9:37:42
